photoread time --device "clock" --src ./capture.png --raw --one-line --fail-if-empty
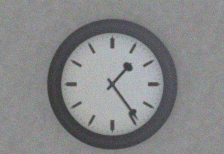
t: 1:24
